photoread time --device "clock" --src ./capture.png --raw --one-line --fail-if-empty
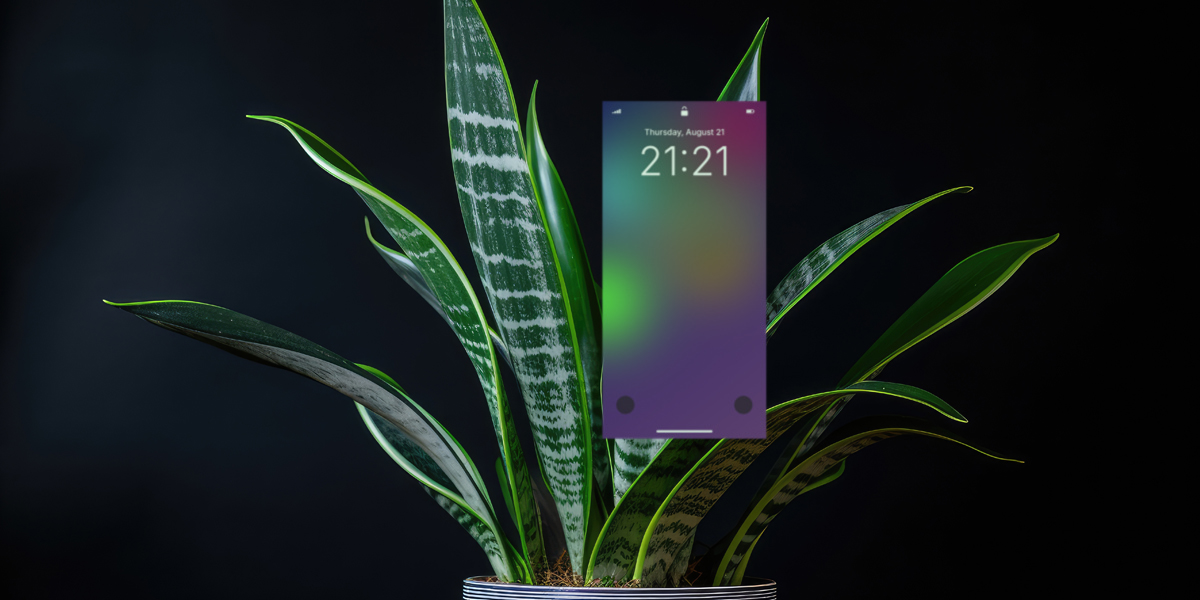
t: 21:21
